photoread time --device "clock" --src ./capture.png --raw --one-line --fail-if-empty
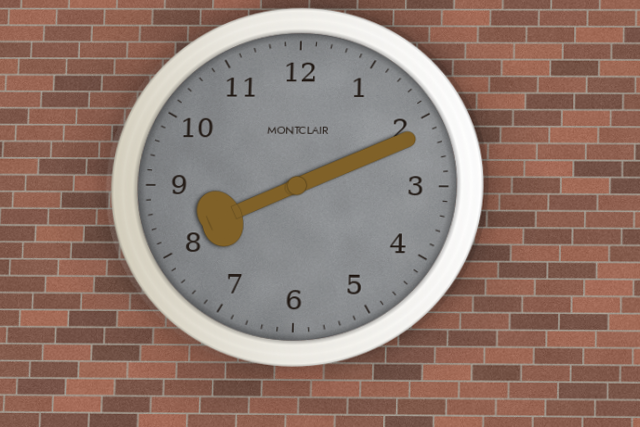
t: 8:11
